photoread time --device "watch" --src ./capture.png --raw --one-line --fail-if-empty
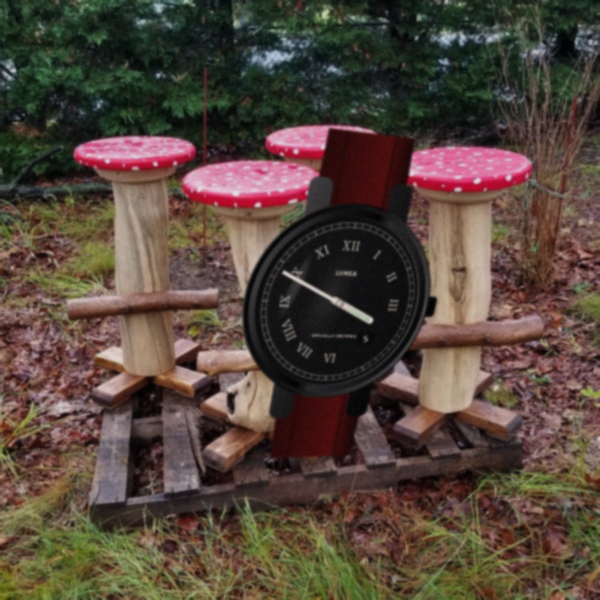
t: 3:49
